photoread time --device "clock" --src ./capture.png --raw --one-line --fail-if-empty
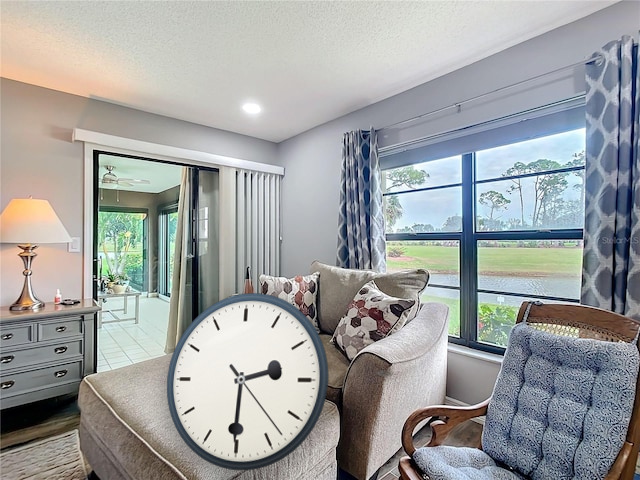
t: 2:30:23
